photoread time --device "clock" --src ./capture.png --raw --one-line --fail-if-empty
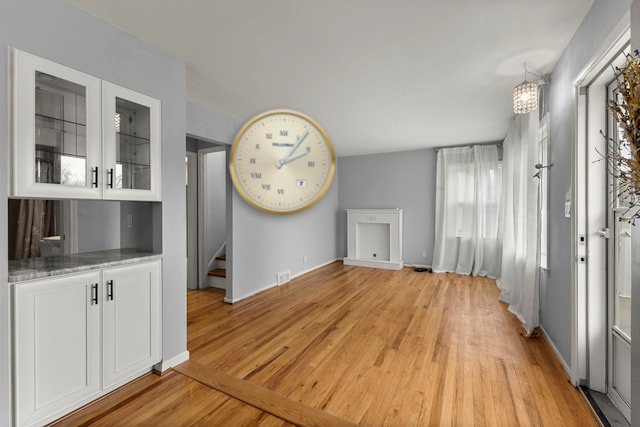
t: 2:06
